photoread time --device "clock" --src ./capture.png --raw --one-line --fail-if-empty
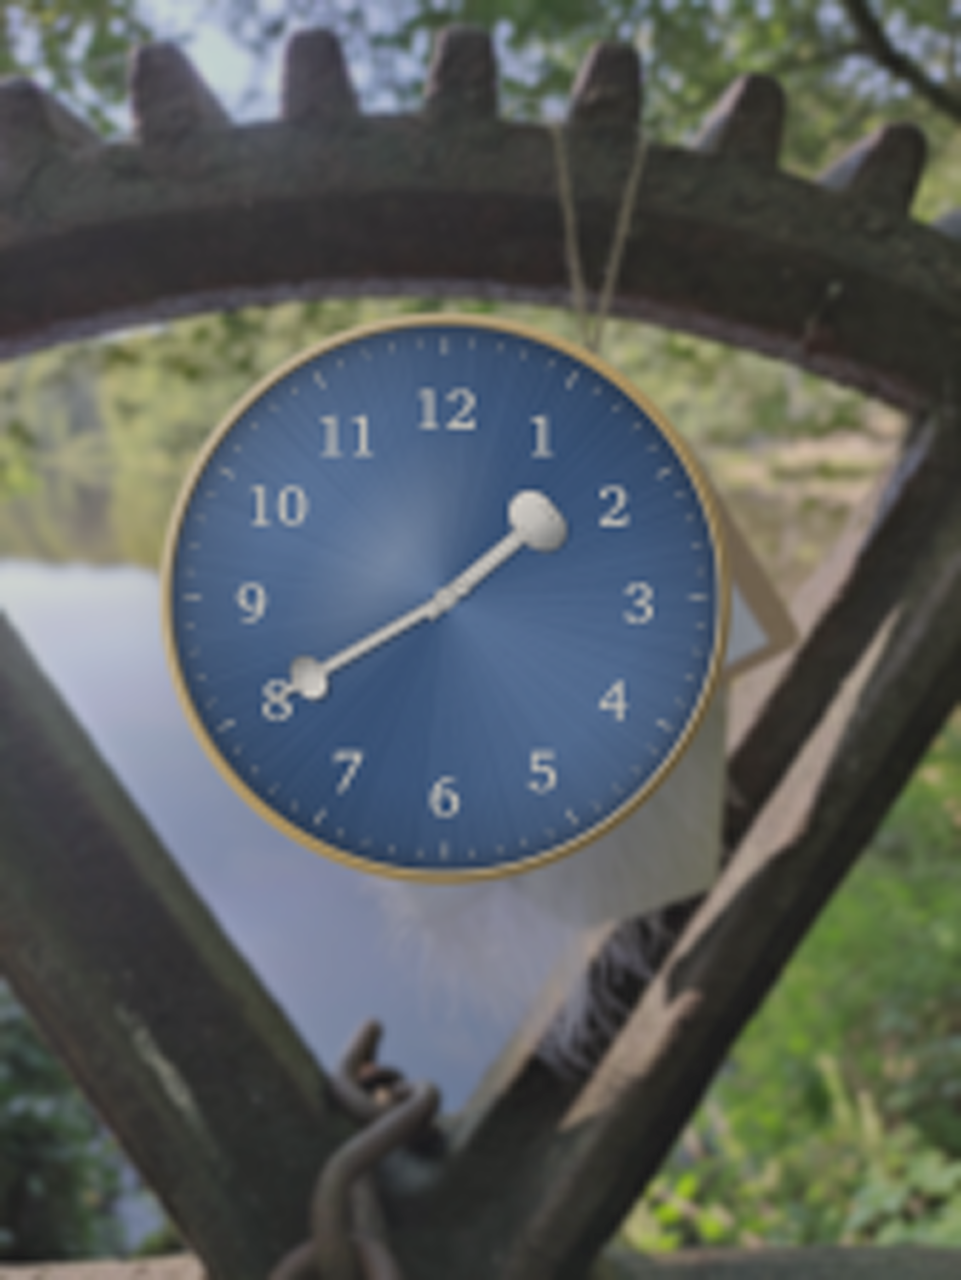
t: 1:40
